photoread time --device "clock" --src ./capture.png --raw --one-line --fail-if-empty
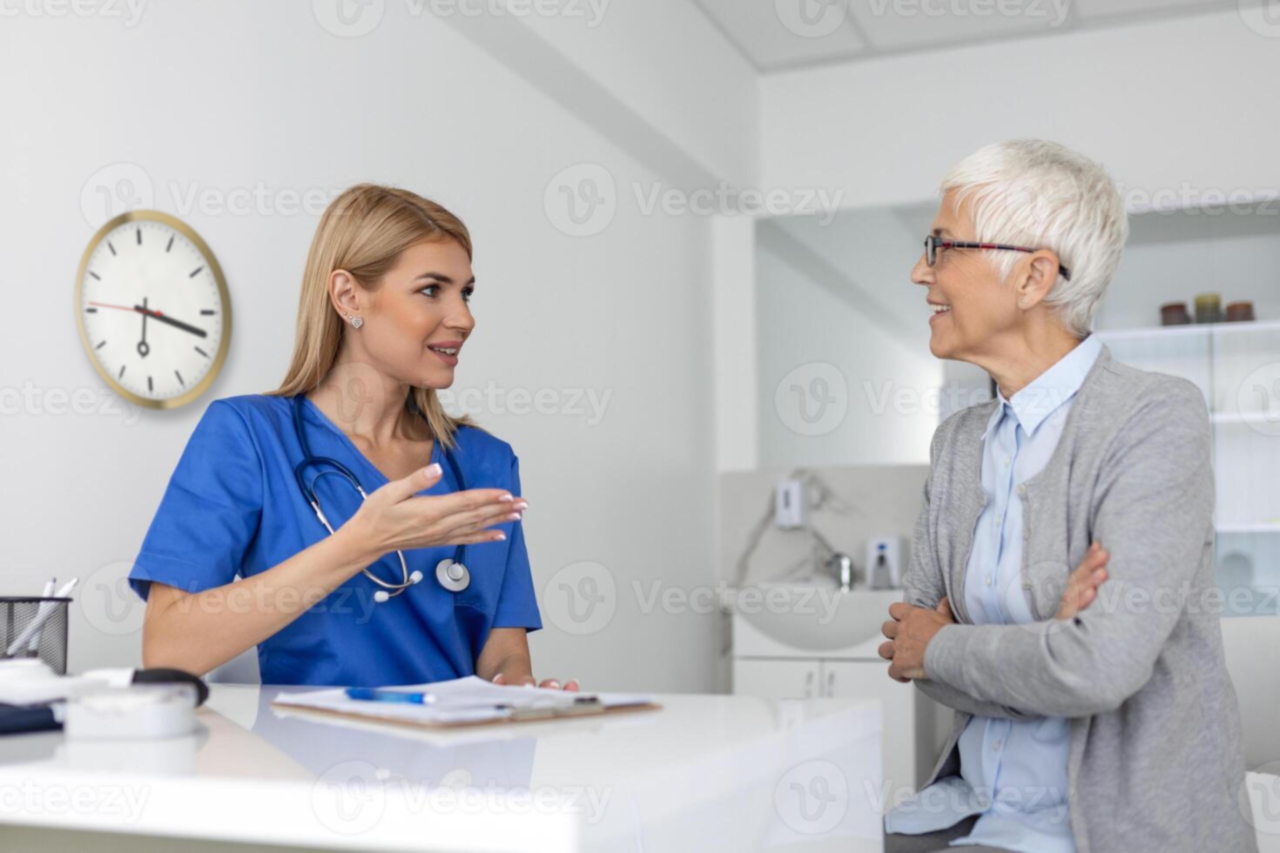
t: 6:17:46
